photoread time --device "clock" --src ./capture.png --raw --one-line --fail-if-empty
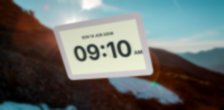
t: 9:10
